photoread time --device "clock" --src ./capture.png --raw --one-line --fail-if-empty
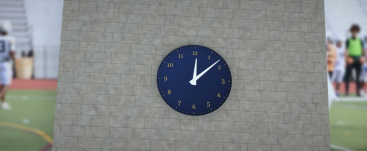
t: 12:08
